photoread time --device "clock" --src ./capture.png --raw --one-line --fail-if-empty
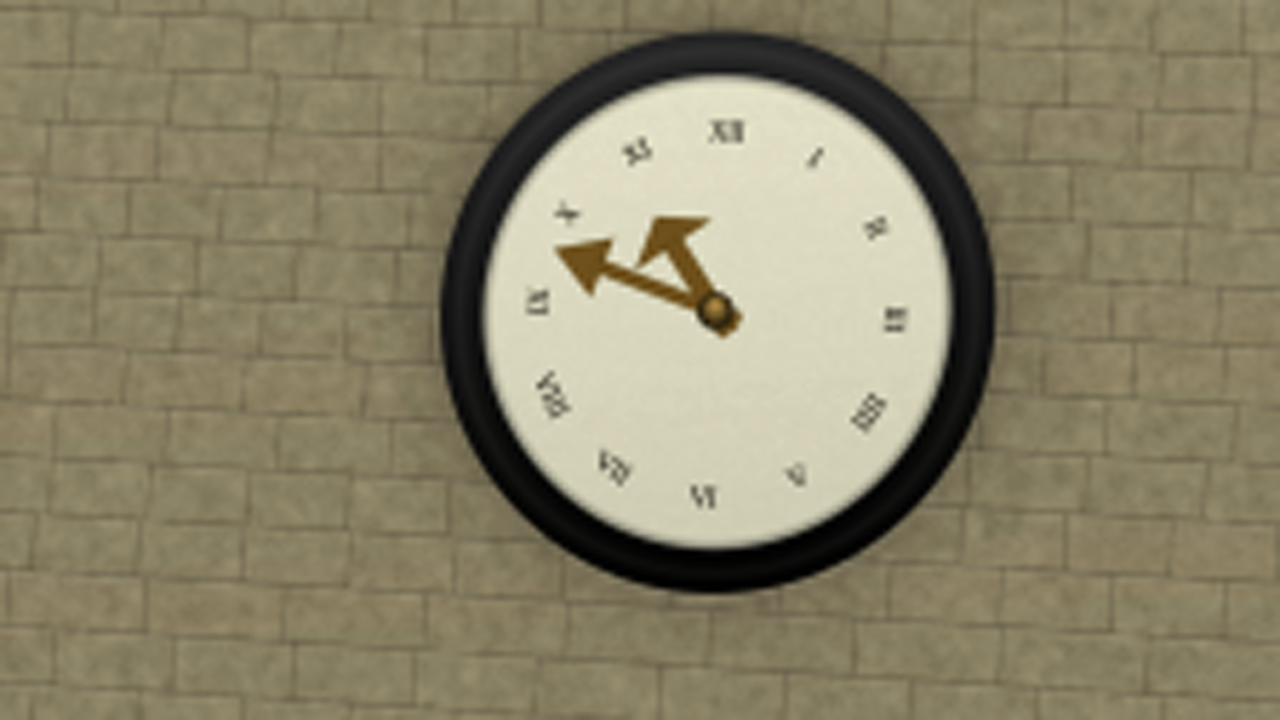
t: 10:48
